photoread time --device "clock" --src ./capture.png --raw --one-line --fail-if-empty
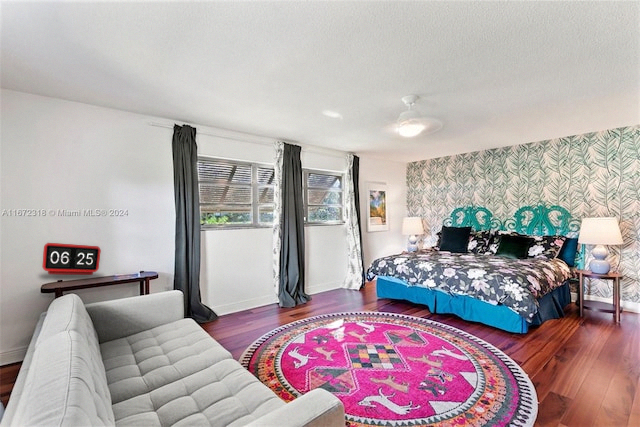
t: 6:25
